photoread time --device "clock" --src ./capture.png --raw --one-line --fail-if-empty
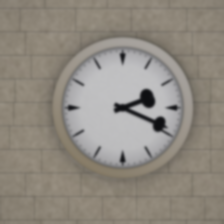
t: 2:19
